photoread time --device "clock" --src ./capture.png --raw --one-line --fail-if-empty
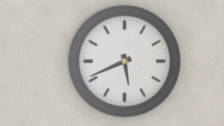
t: 5:41
